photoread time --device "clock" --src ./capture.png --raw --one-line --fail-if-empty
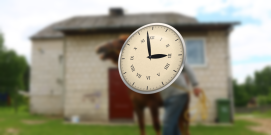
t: 2:58
